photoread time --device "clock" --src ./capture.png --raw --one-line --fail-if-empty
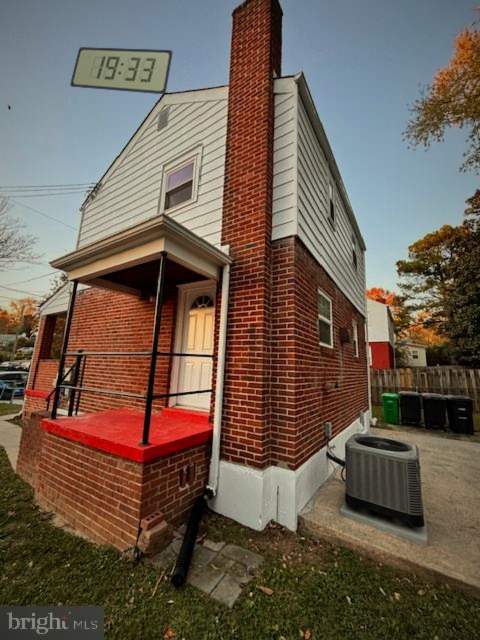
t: 19:33
